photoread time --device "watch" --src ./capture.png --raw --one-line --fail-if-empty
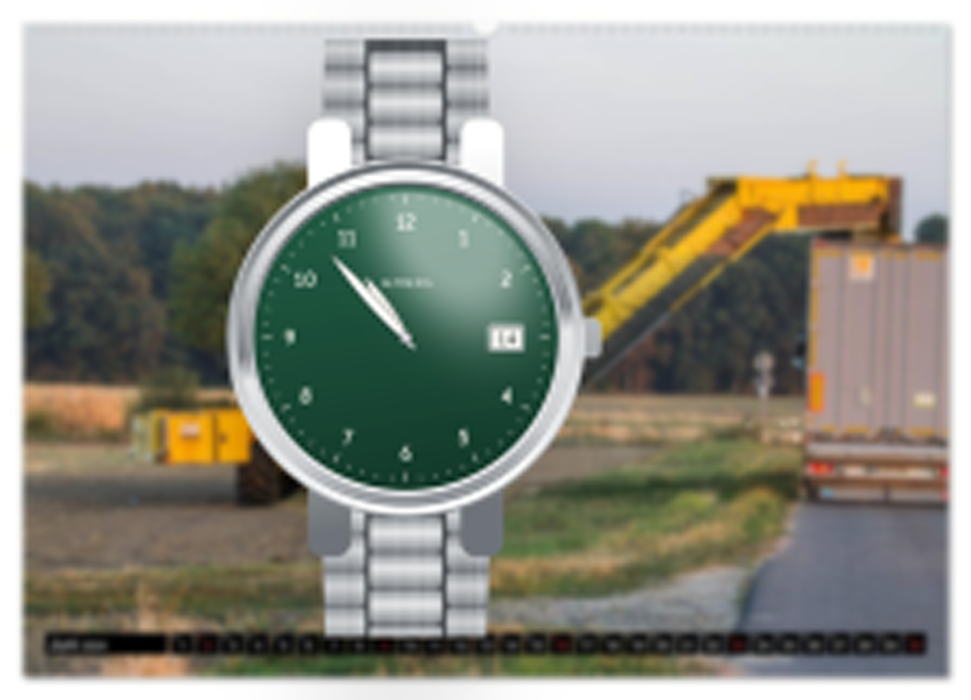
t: 10:53
